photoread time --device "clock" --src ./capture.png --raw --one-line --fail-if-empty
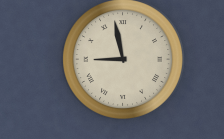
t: 8:58
